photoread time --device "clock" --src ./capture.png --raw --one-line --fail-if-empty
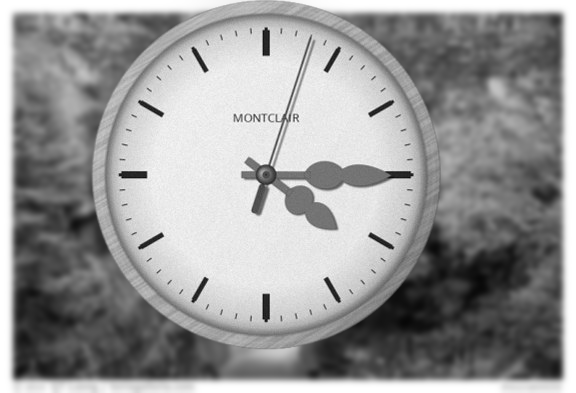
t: 4:15:03
